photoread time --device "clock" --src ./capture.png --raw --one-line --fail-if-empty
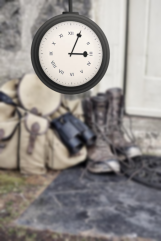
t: 3:04
